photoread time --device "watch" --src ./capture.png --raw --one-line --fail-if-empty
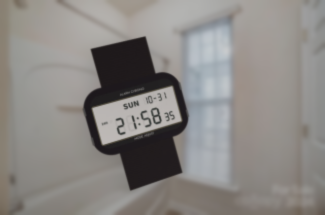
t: 21:58
